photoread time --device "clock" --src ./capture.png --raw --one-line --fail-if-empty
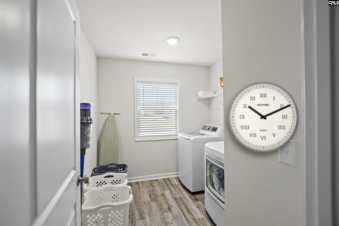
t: 10:11
